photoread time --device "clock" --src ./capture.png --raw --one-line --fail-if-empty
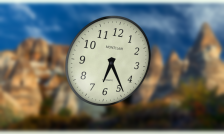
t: 6:24
